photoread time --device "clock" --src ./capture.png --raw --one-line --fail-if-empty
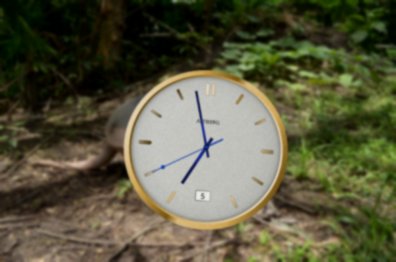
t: 6:57:40
